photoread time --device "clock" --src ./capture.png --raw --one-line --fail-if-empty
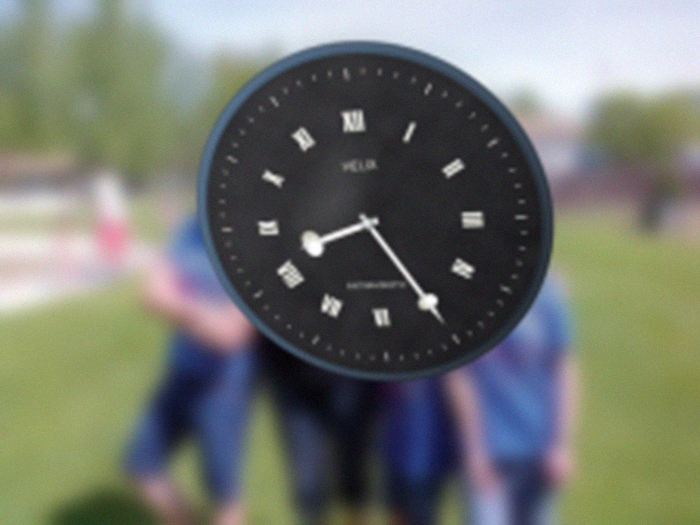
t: 8:25
